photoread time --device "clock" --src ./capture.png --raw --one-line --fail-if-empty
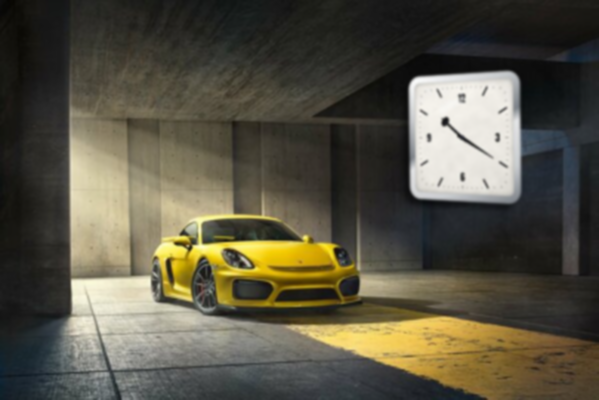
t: 10:20
